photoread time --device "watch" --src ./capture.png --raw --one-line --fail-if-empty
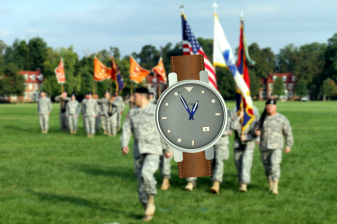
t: 12:56
